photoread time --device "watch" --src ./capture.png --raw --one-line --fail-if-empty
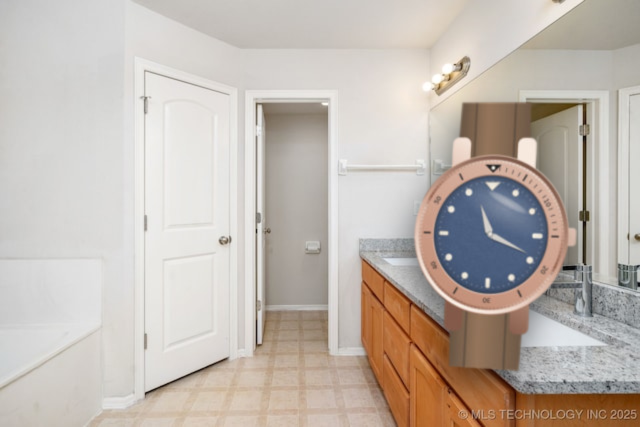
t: 11:19
